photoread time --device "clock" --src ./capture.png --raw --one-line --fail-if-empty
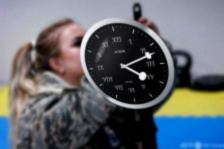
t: 4:12
